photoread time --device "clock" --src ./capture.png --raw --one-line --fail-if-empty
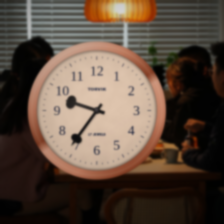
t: 9:36
